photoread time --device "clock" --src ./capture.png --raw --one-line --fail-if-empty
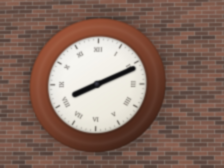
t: 8:11
